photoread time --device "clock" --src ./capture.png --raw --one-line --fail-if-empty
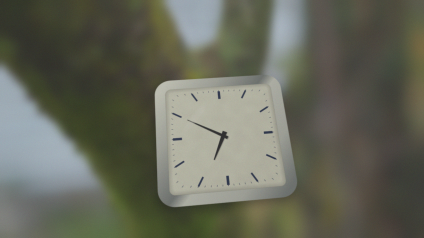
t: 6:50
